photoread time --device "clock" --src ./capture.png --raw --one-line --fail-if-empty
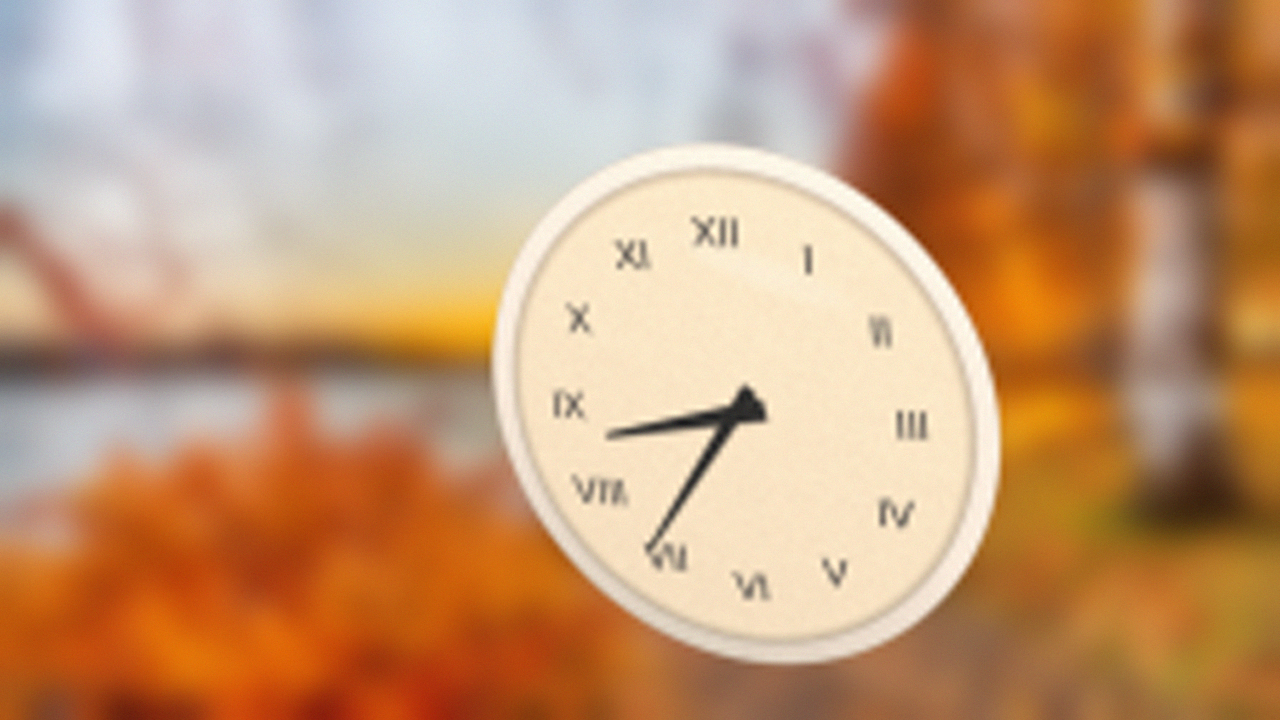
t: 8:36
